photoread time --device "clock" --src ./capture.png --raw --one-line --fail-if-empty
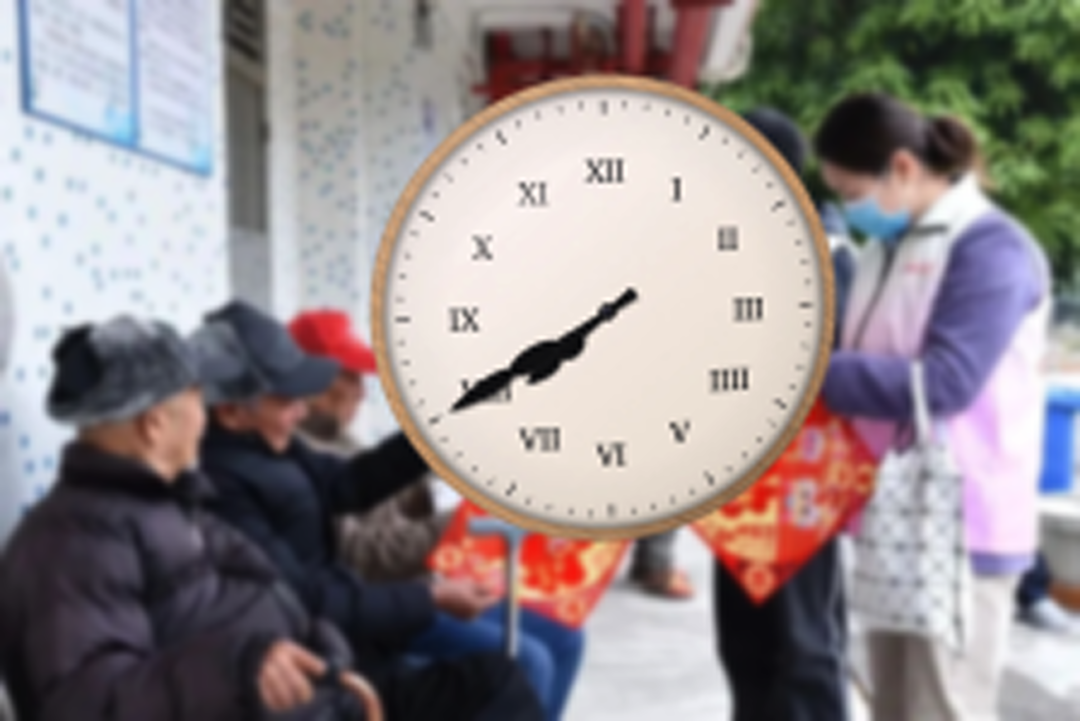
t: 7:40
